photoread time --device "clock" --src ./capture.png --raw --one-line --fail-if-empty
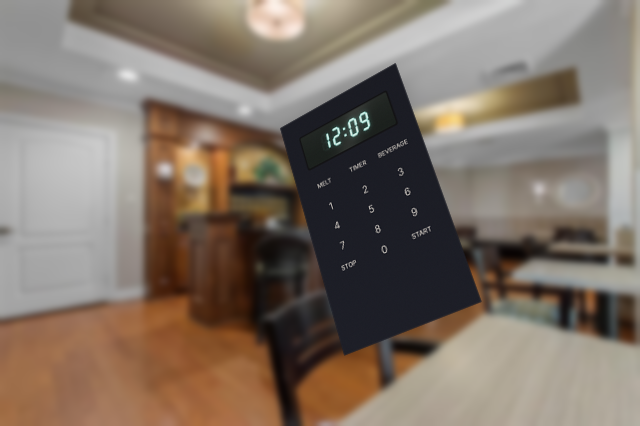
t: 12:09
